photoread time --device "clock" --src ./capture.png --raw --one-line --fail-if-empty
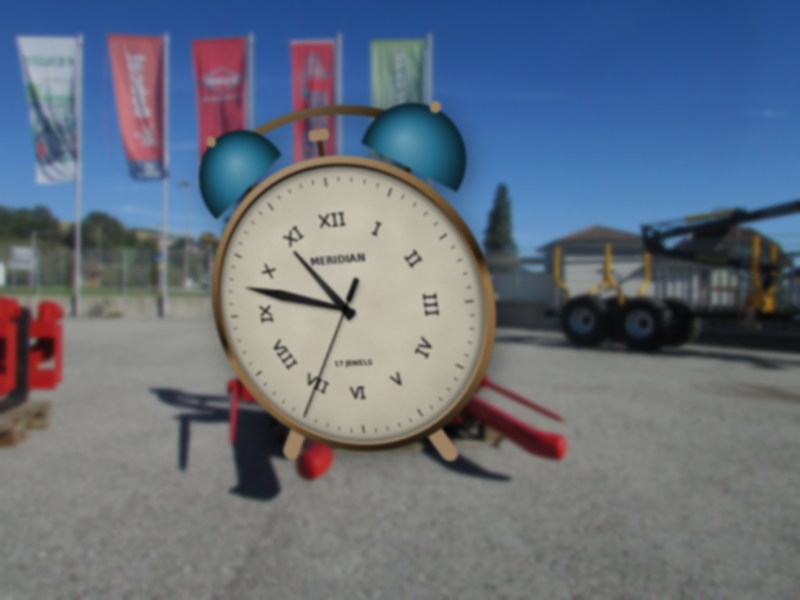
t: 10:47:35
